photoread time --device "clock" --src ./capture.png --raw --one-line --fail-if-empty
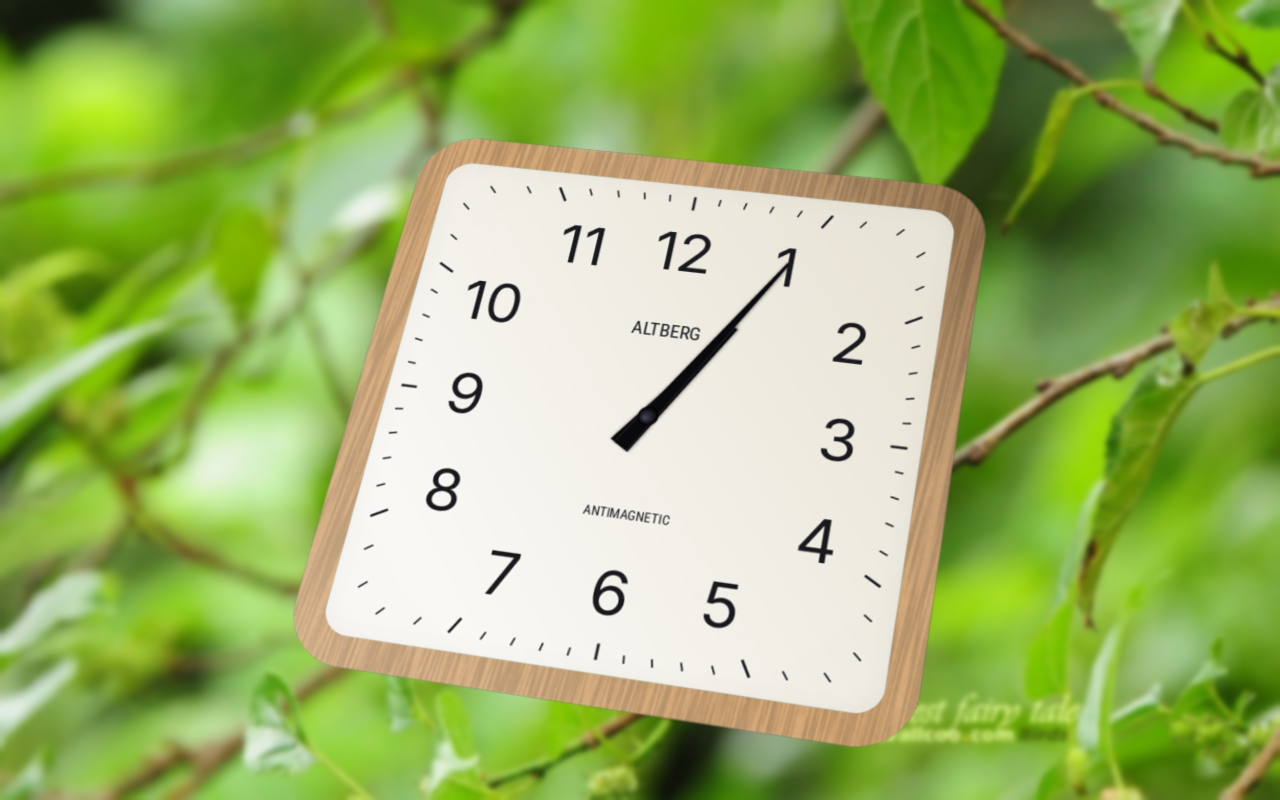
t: 1:05
